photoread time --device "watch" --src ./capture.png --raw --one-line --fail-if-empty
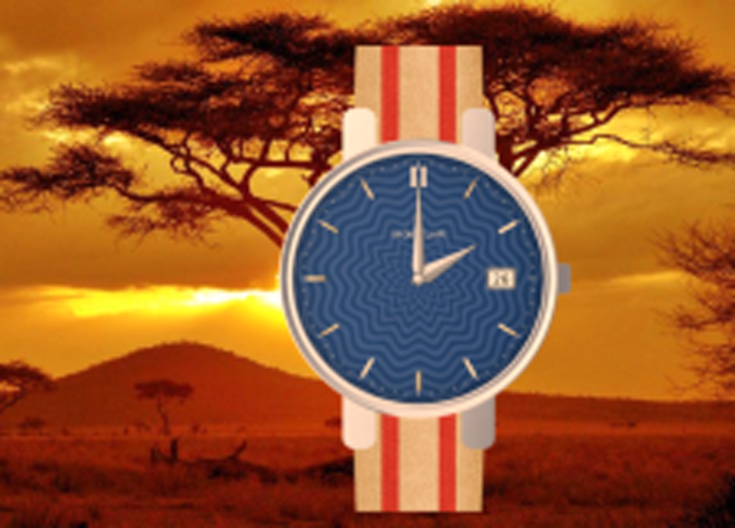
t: 2:00
